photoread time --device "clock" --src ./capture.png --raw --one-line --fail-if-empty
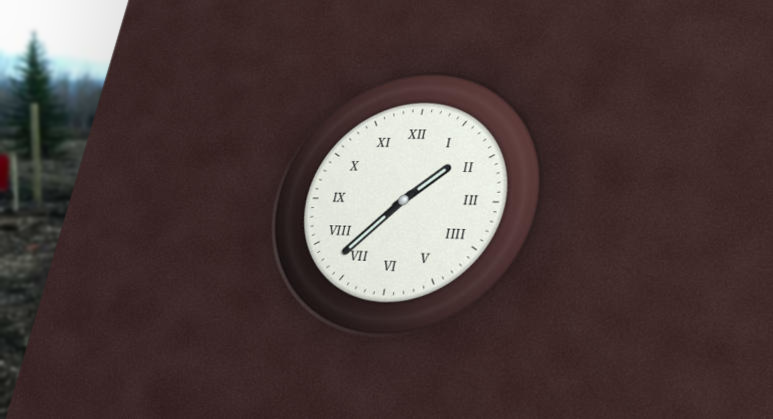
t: 1:37
